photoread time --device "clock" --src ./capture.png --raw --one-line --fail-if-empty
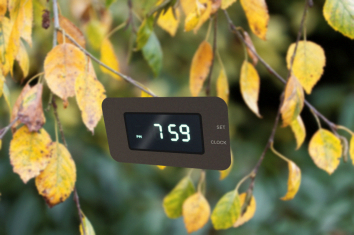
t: 7:59
